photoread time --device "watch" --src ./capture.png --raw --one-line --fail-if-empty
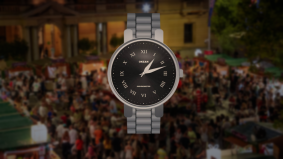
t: 1:12
